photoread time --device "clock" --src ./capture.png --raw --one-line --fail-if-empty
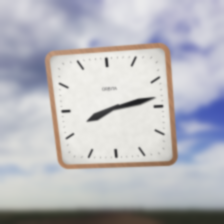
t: 8:13
